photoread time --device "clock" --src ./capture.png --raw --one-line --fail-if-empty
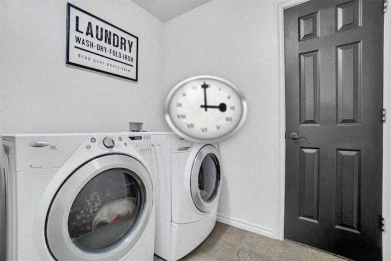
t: 2:59
